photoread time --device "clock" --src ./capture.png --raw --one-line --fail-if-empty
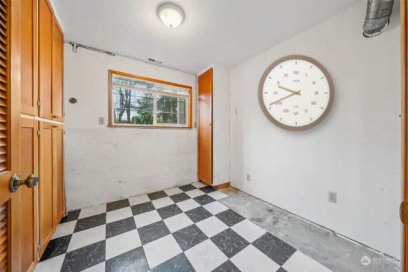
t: 9:41
